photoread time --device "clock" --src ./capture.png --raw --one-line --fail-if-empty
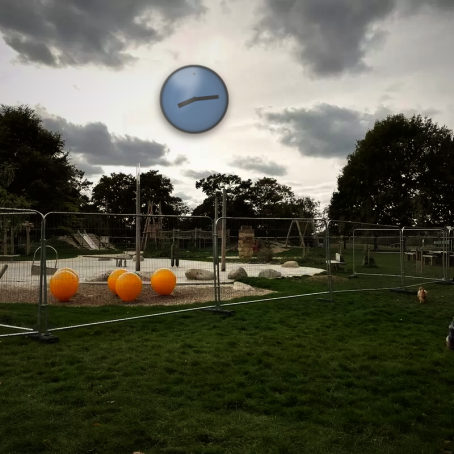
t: 8:14
